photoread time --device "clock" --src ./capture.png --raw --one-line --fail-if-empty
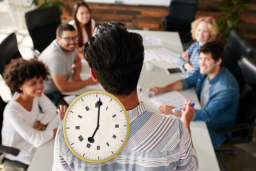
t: 7:01
